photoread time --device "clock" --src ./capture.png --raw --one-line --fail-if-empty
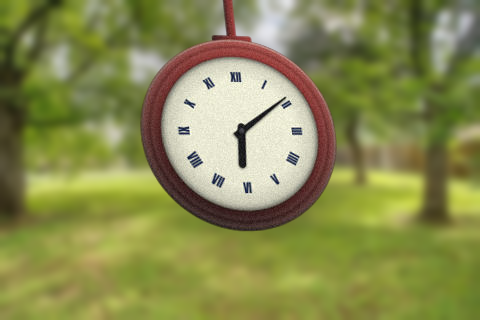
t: 6:09
